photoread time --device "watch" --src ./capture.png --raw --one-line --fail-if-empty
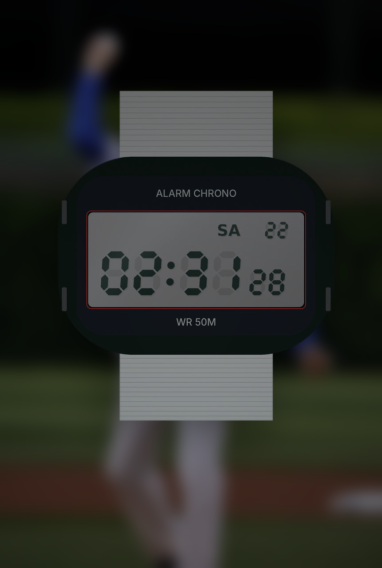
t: 2:31:28
